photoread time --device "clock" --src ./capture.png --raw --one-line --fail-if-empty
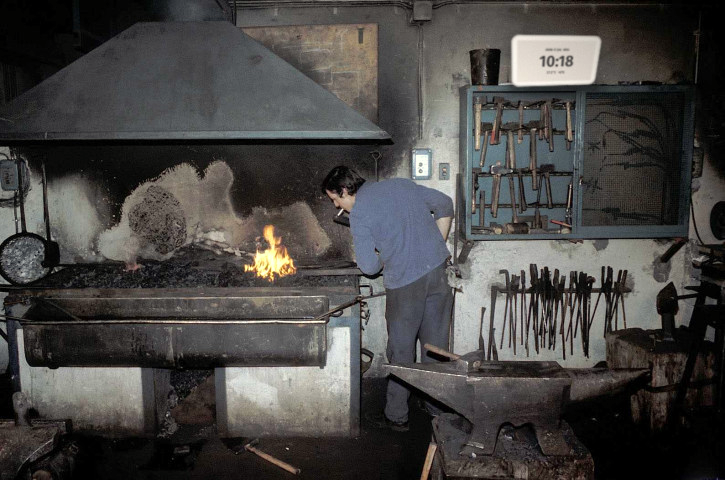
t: 10:18
